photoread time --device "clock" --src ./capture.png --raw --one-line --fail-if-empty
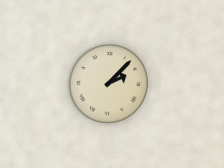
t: 2:07
